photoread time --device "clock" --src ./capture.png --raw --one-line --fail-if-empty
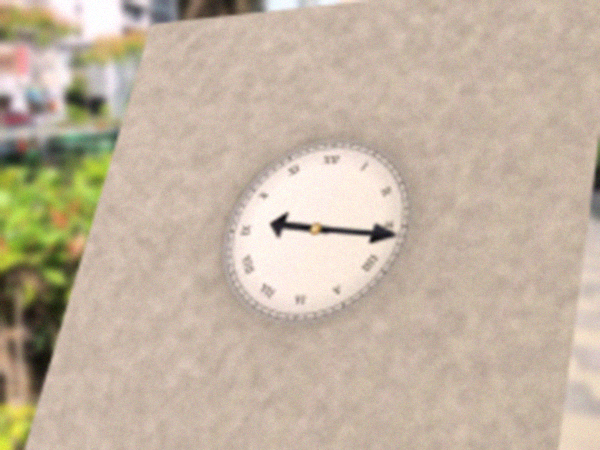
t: 9:16
